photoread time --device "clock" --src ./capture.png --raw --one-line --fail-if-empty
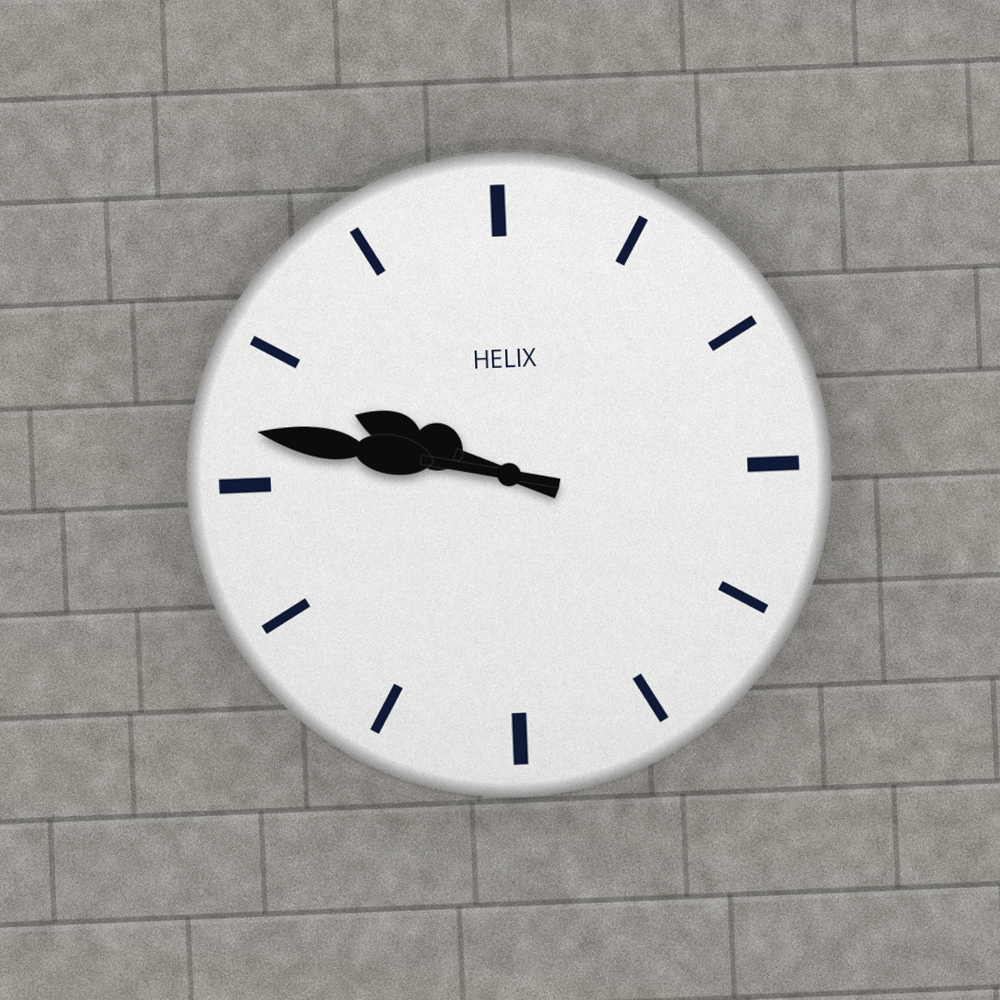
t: 9:47
